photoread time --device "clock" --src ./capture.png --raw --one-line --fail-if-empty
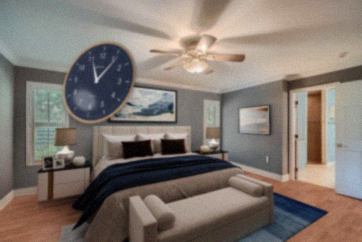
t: 11:06
